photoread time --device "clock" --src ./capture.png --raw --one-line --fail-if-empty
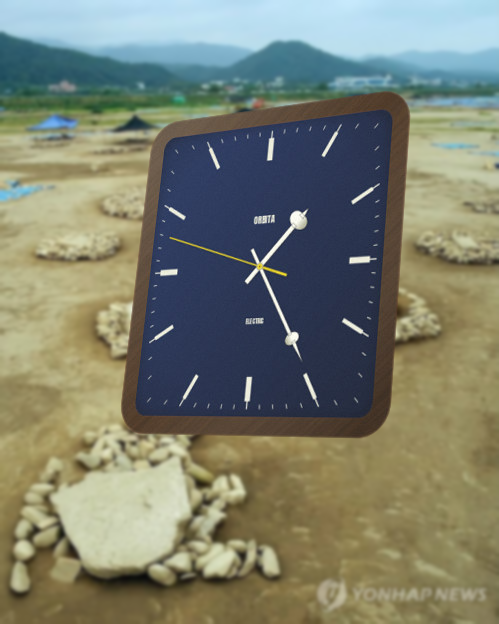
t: 1:24:48
